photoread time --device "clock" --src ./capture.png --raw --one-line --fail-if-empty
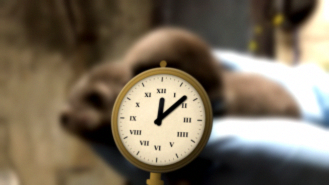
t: 12:08
